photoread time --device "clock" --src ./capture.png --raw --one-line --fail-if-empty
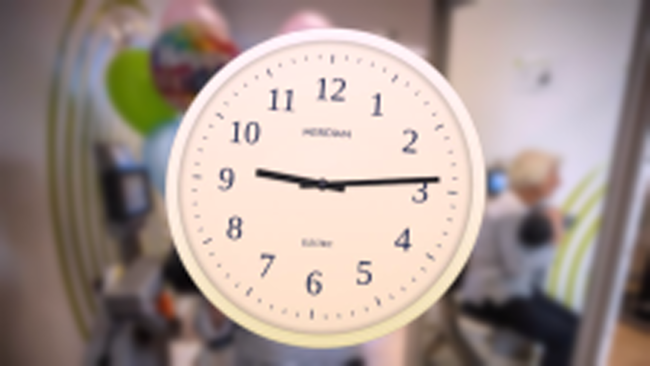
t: 9:14
